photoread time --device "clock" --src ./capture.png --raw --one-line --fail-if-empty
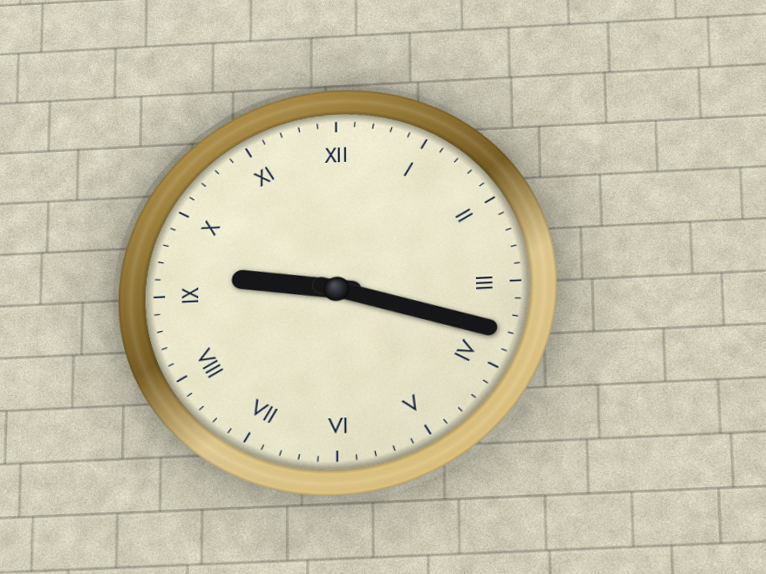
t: 9:18
